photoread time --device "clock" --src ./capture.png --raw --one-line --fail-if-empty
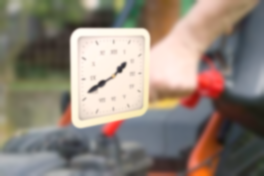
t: 1:41
